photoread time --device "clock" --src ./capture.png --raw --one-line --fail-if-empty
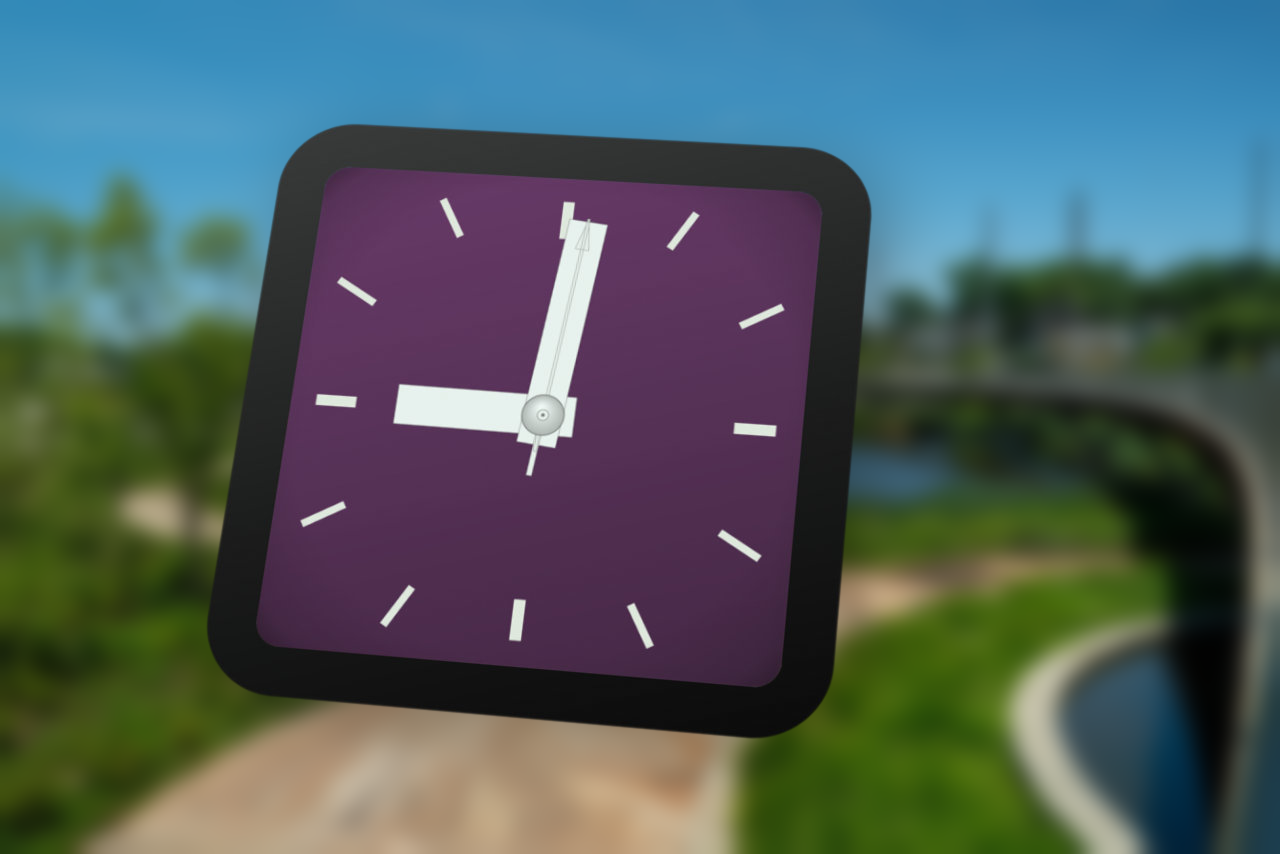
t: 9:01:01
